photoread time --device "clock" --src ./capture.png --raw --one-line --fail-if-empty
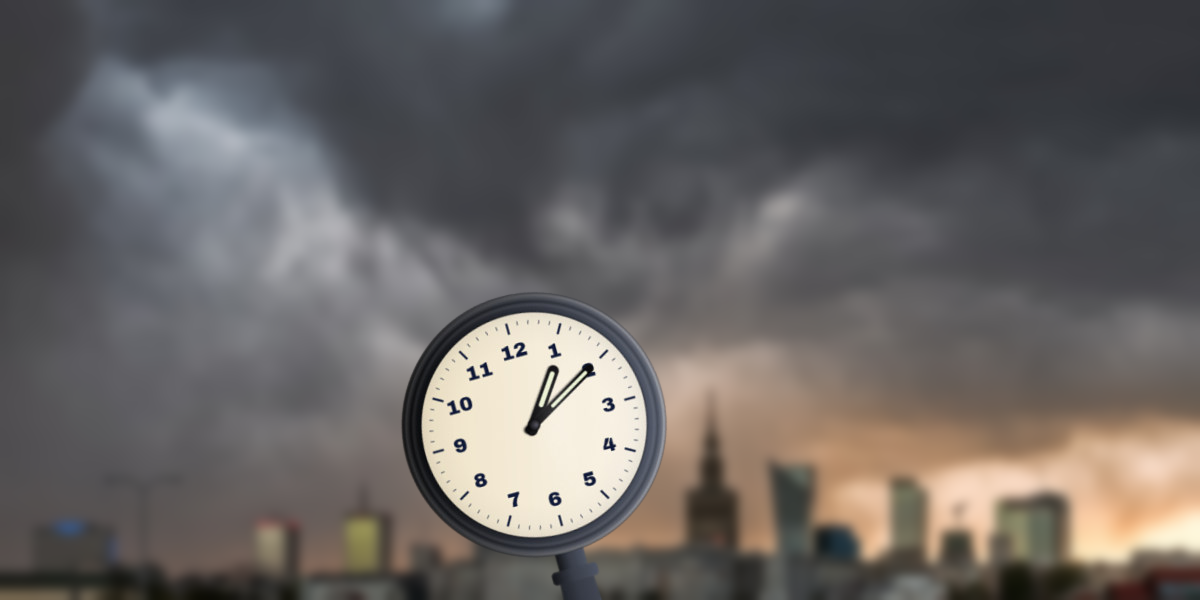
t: 1:10
